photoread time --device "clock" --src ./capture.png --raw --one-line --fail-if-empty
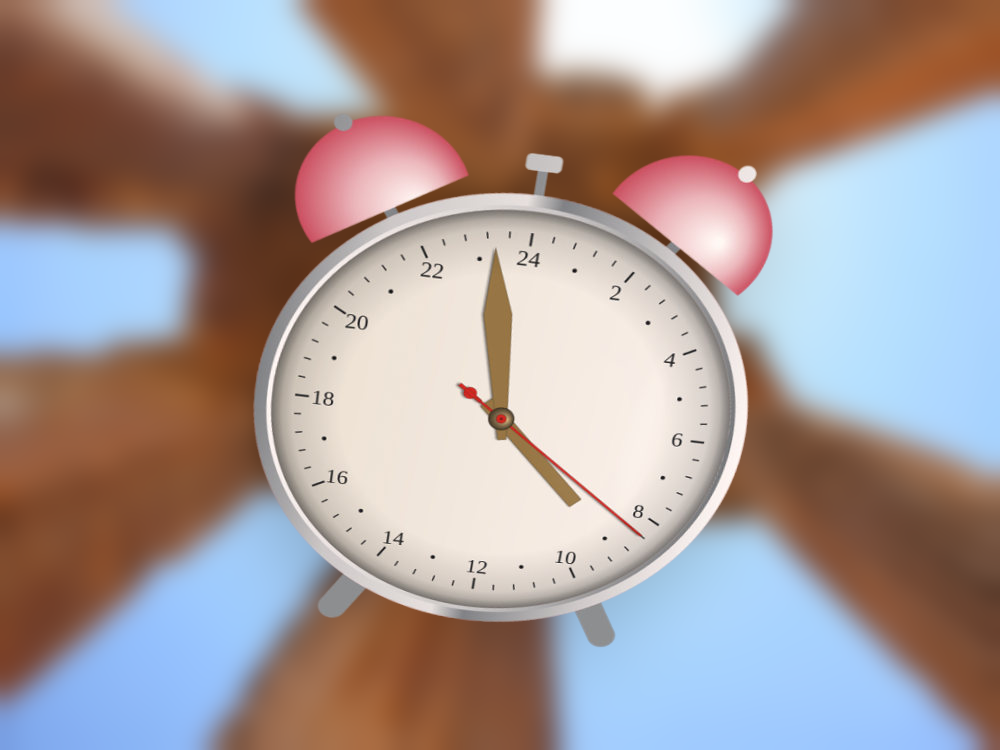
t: 8:58:21
